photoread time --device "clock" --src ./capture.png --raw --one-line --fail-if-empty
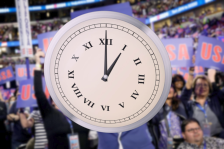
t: 1:00
